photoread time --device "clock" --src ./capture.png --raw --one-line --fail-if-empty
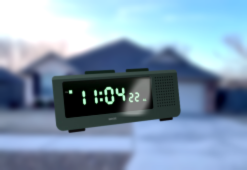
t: 11:04:22
